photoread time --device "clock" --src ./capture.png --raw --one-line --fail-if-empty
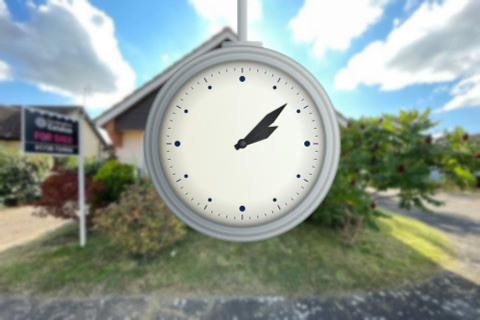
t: 2:08
